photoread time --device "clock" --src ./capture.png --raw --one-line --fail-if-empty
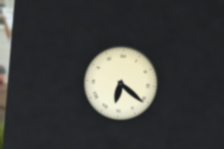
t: 6:21
